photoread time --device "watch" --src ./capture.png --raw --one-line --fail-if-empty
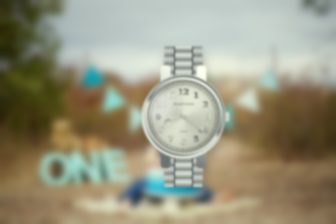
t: 8:21
